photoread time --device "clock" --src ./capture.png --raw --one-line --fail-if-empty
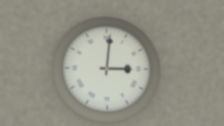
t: 3:01
